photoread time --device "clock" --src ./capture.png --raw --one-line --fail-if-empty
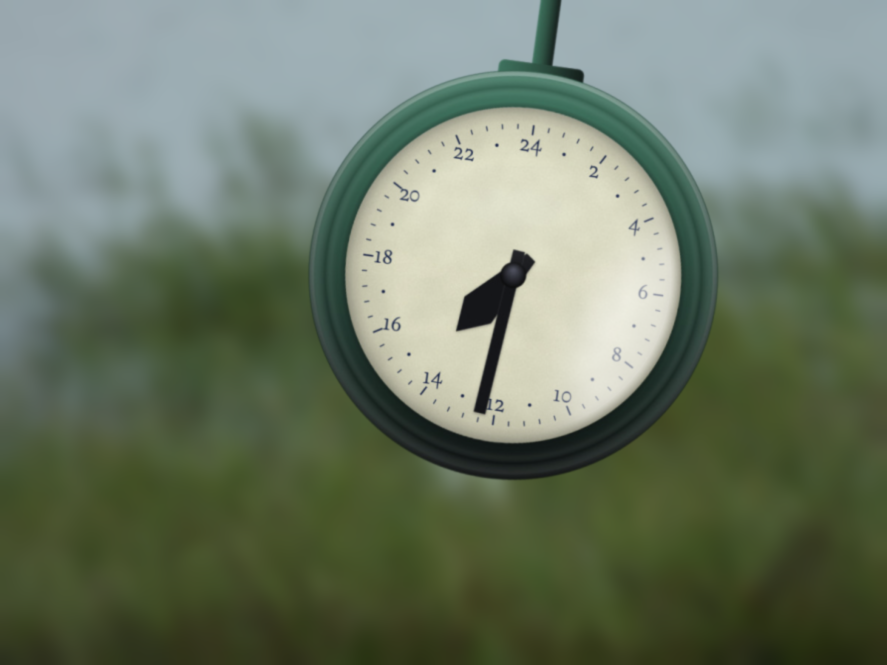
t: 14:31
